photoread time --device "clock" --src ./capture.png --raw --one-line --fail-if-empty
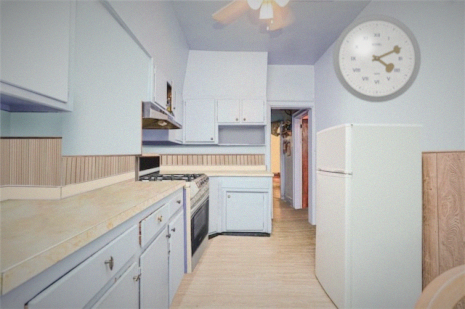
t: 4:11
